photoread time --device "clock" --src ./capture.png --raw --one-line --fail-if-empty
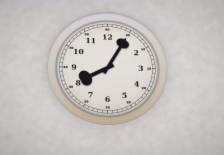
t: 8:05
